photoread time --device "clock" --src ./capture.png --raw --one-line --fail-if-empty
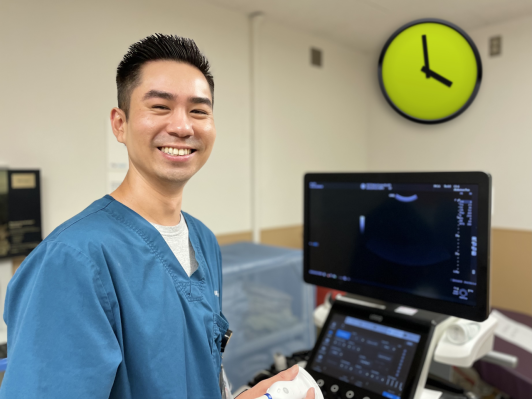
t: 3:59
